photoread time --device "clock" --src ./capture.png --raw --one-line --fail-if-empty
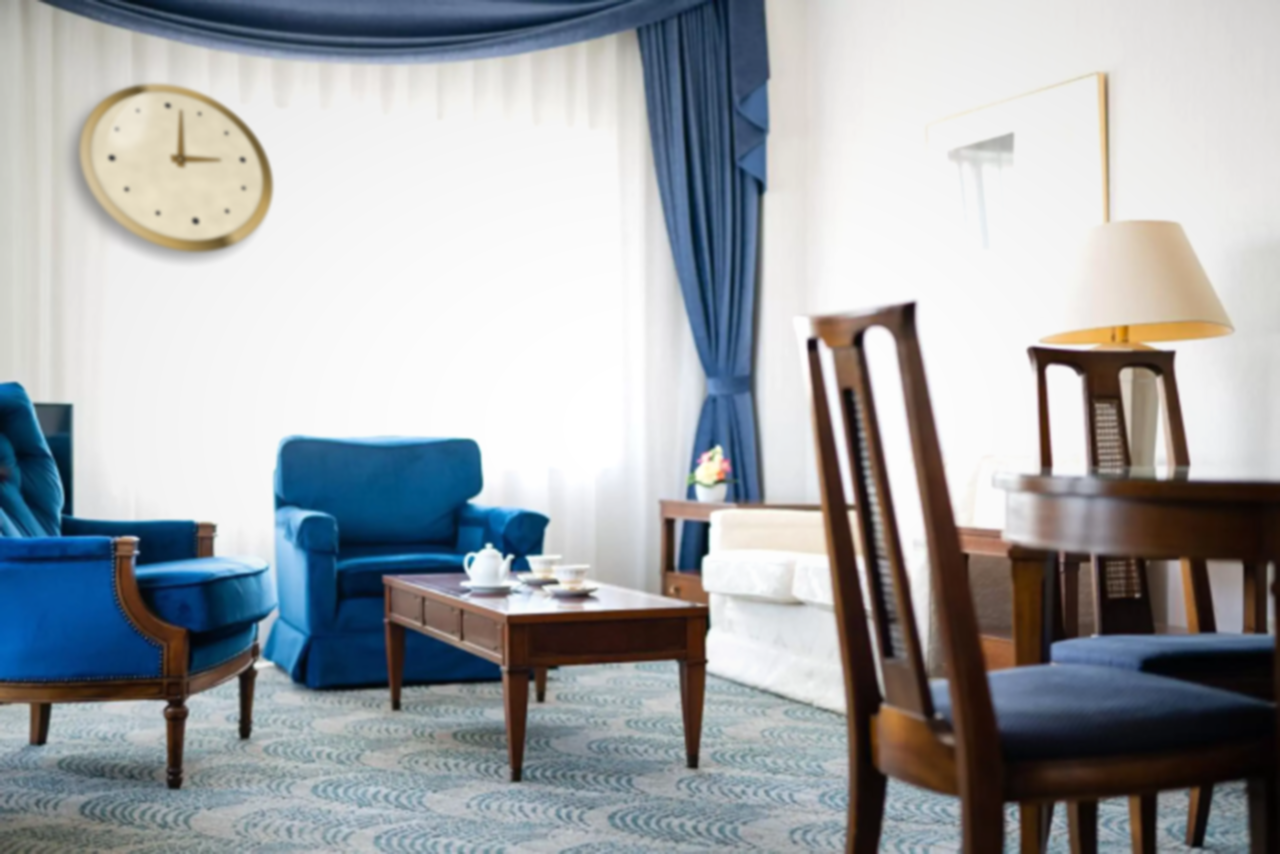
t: 3:02
